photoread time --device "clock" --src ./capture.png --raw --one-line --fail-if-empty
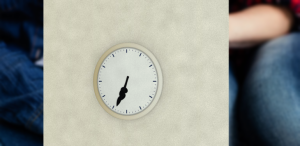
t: 6:34
